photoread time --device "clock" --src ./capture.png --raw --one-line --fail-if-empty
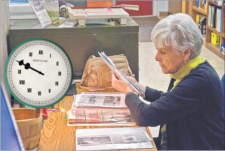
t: 9:49
